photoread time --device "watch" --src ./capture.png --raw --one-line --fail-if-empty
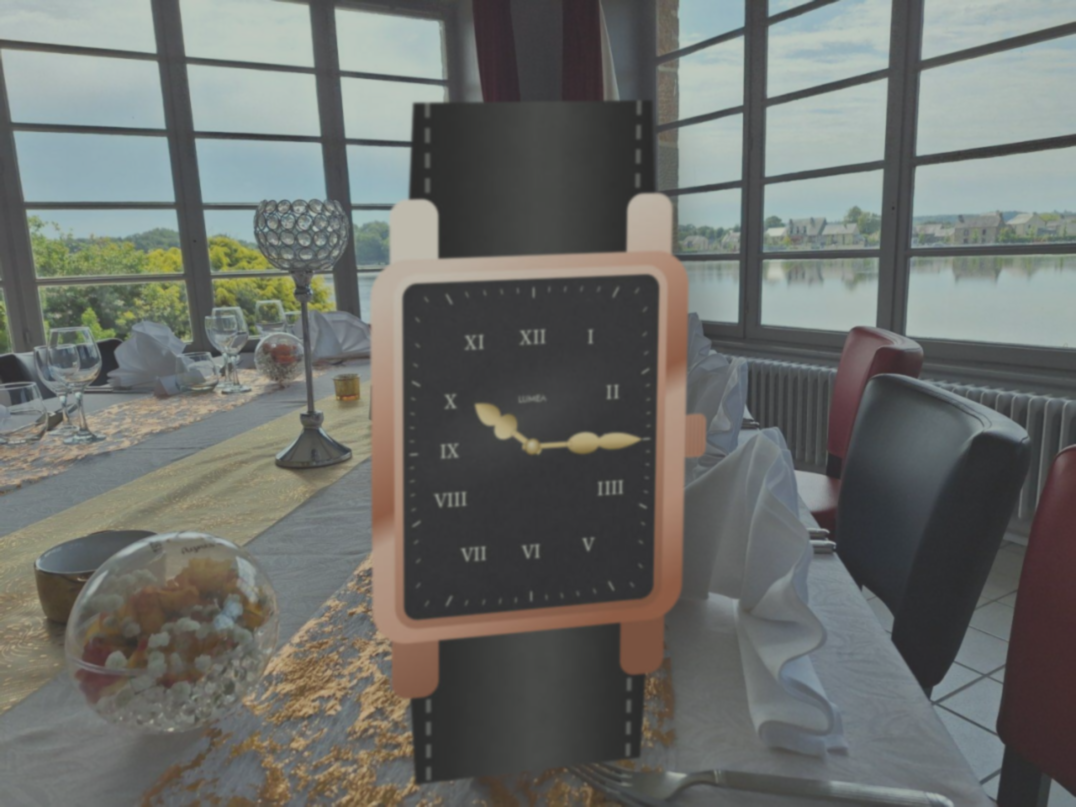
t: 10:15
